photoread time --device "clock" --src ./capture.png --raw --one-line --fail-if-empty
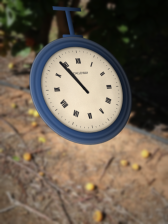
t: 10:54
